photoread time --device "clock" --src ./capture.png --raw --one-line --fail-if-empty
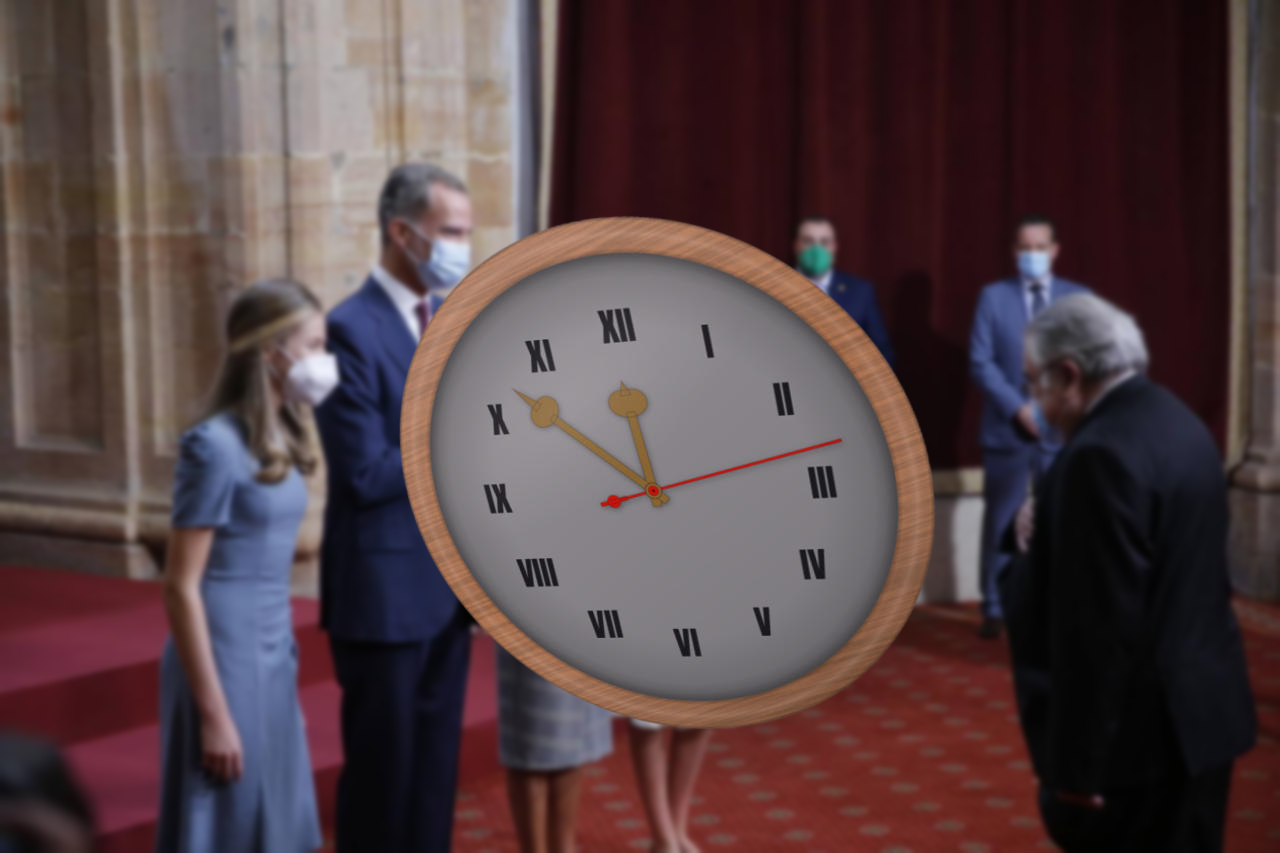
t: 11:52:13
